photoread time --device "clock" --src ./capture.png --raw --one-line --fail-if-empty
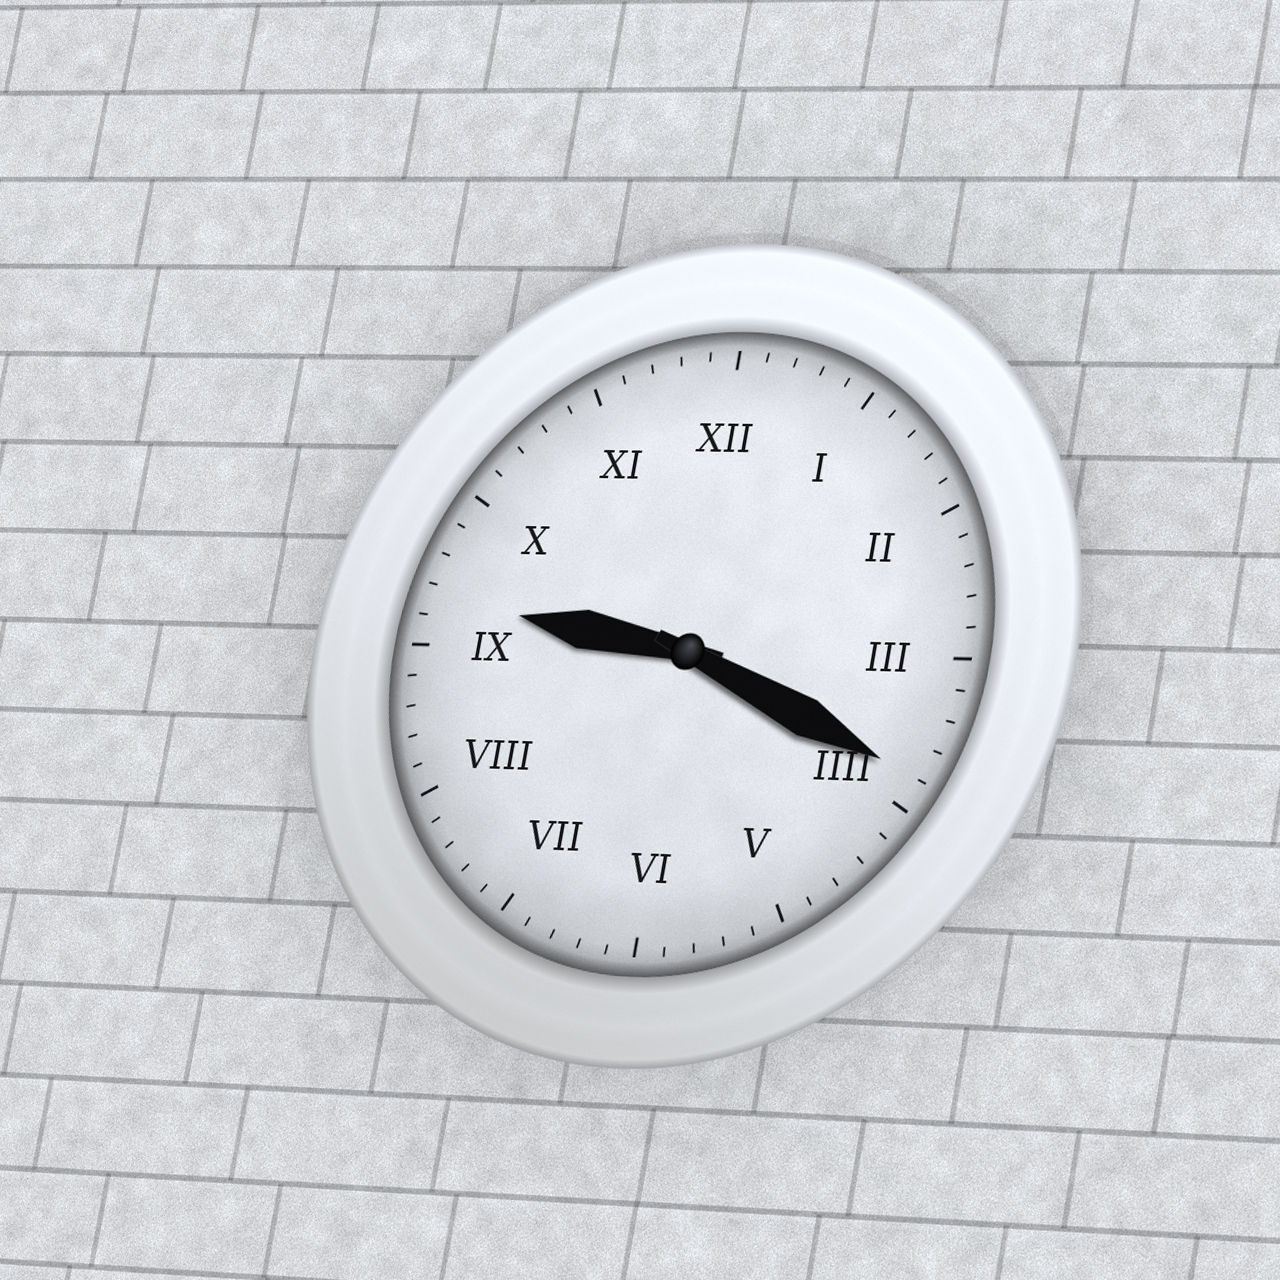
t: 9:19
